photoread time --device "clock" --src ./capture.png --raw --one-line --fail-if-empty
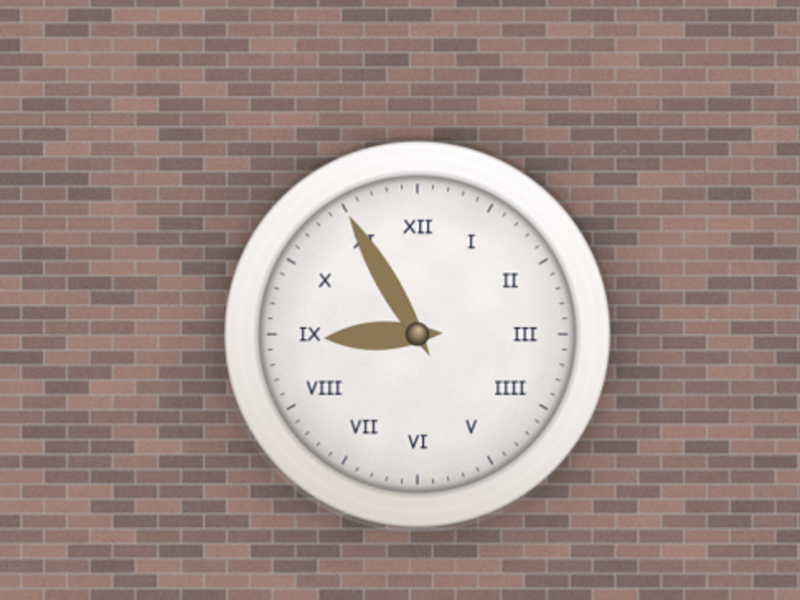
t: 8:55
